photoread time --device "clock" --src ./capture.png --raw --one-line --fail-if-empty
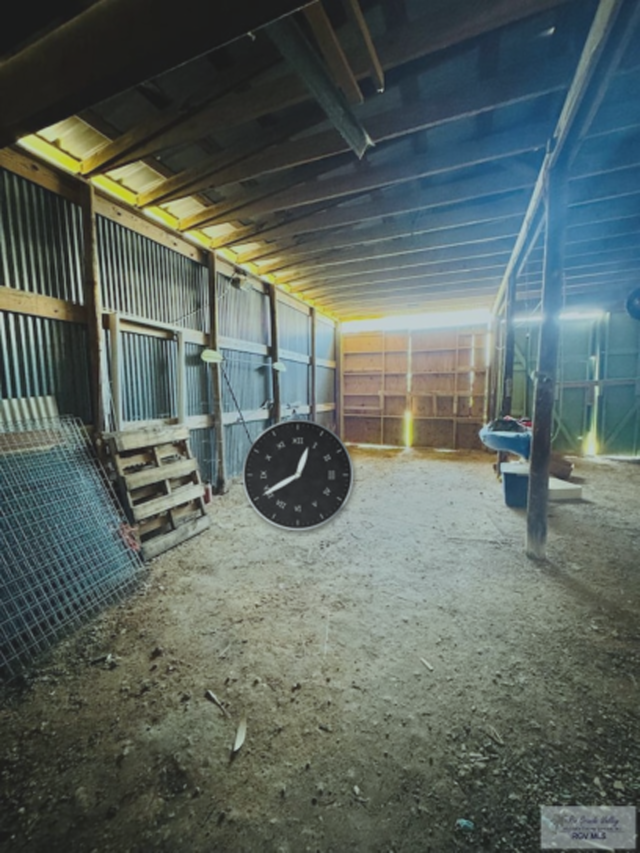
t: 12:40
